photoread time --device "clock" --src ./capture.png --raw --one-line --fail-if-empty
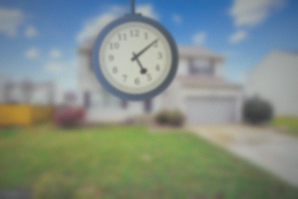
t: 5:09
